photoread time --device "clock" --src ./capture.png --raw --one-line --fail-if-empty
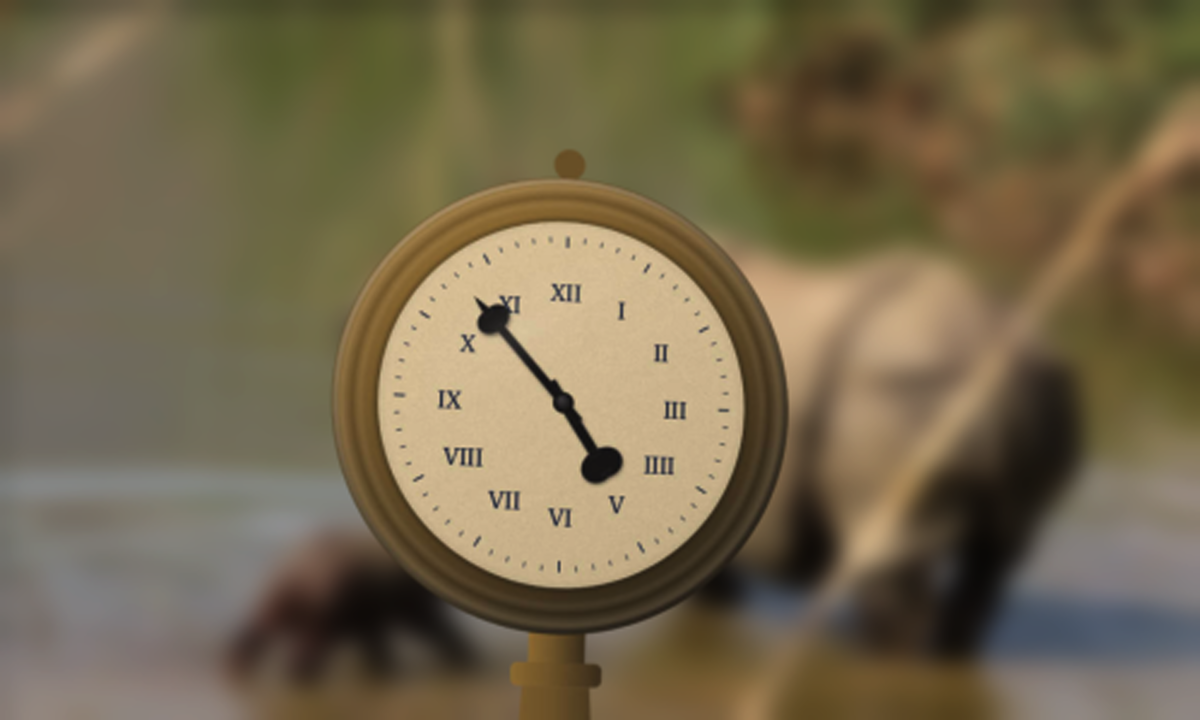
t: 4:53
